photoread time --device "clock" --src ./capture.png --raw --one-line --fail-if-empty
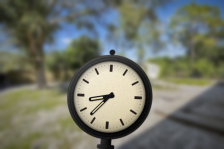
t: 8:37
